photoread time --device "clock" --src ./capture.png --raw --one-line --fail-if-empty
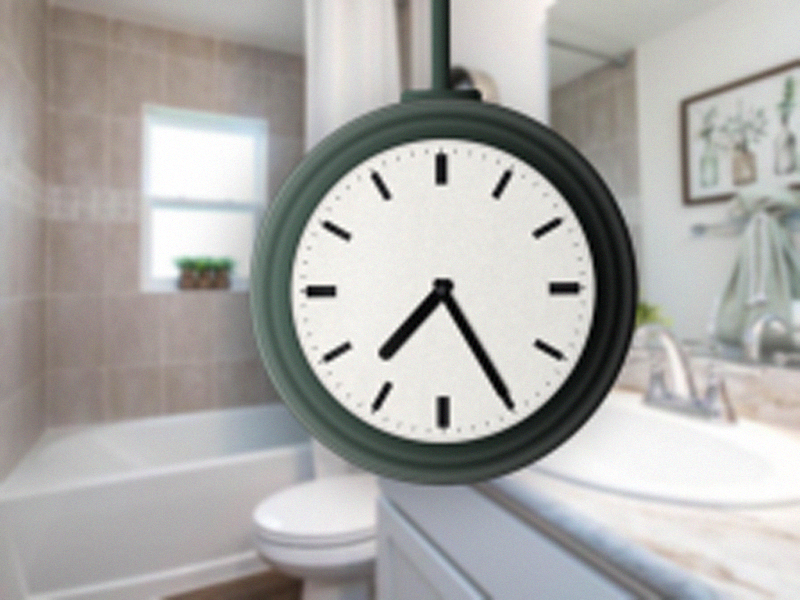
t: 7:25
